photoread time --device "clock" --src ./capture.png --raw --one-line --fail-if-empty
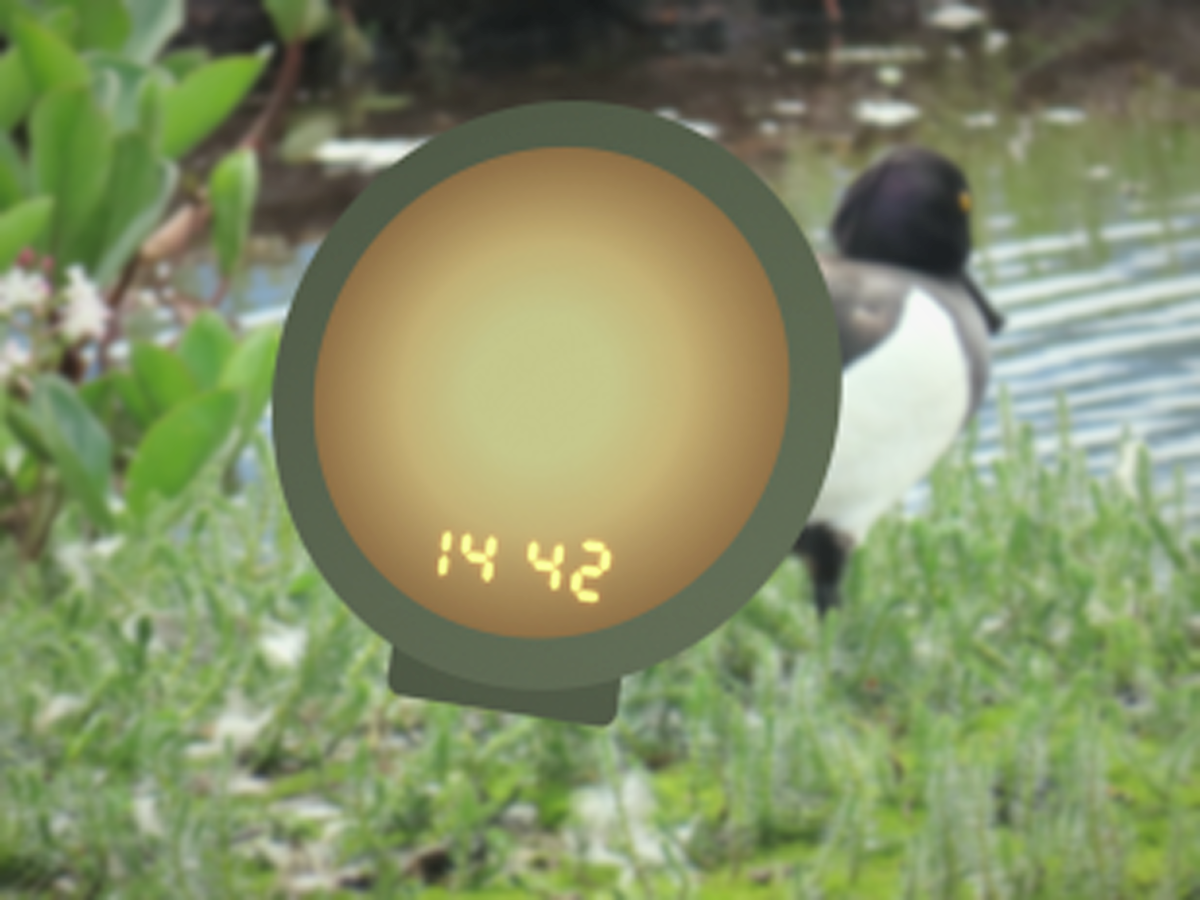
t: 14:42
